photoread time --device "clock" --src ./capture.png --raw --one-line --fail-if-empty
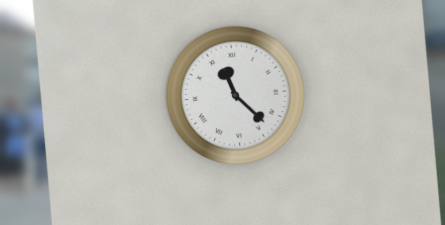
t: 11:23
